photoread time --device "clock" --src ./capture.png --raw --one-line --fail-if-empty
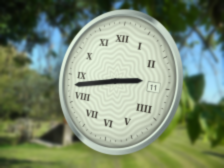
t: 2:43
